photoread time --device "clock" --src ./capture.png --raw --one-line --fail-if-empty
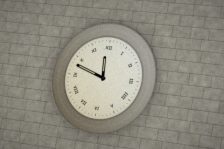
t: 11:48
